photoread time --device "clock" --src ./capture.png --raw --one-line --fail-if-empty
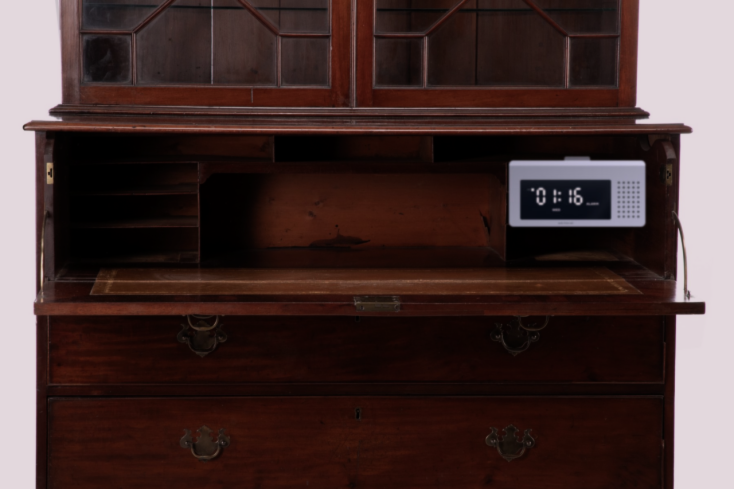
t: 1:16
